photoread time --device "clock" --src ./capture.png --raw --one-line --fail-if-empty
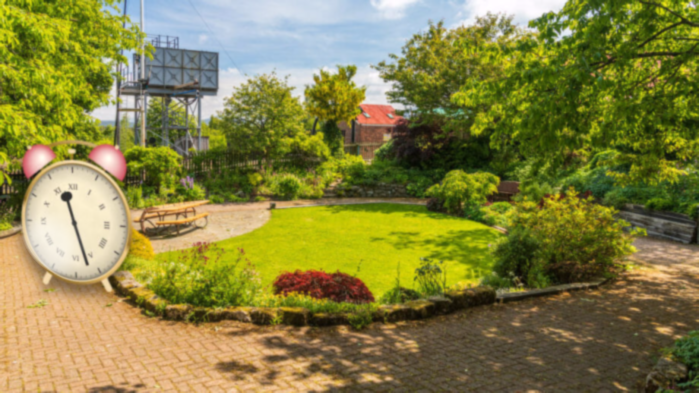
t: 11:27
